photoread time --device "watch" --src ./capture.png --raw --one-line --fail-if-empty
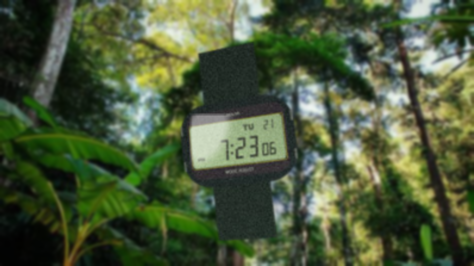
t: 7:23:06
